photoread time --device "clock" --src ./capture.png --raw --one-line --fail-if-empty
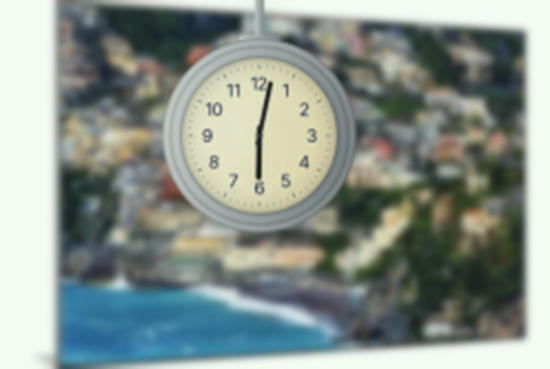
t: 6:02
